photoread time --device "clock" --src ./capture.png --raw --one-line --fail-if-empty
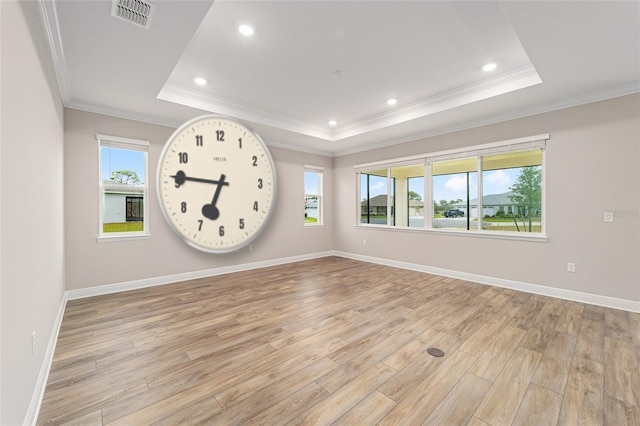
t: 6:46
